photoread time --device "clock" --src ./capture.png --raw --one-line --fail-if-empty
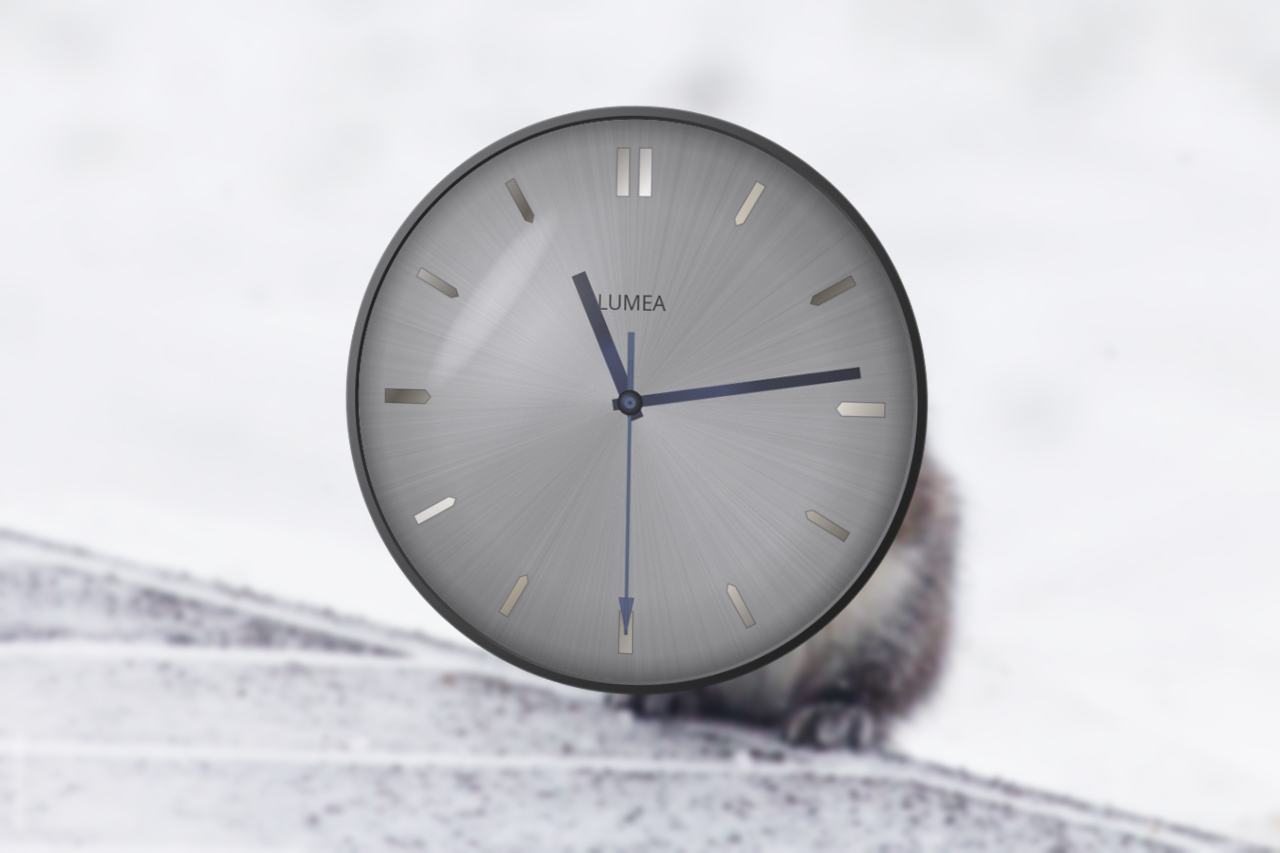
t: 11:13:30
